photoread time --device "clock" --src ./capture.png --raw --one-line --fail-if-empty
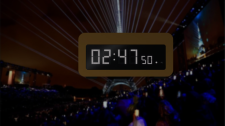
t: 2:47:50
